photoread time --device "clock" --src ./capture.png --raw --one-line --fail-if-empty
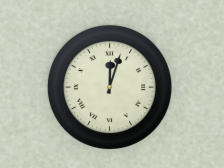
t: 12:03
